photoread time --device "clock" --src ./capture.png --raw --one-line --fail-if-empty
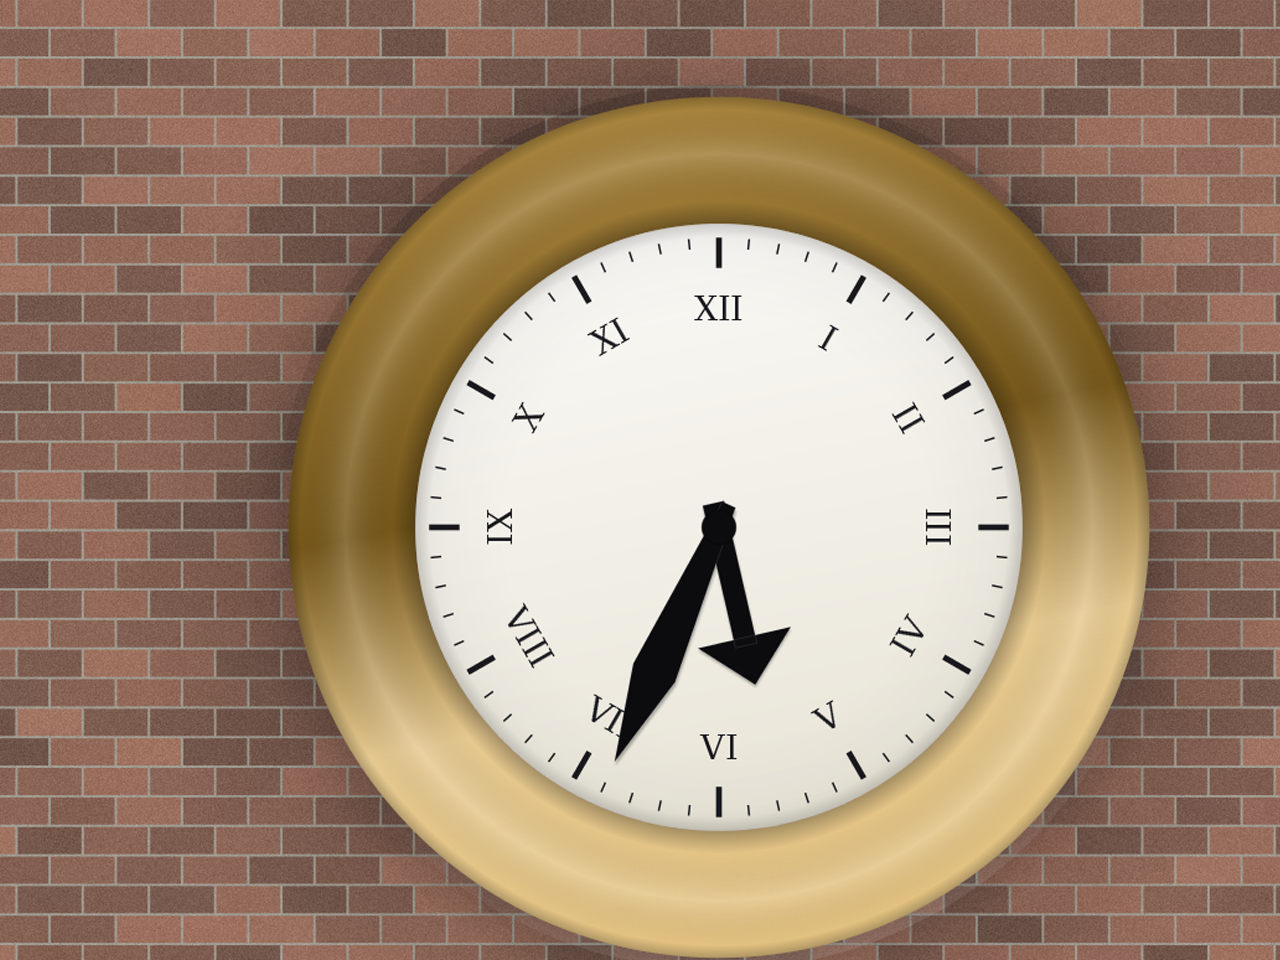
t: 5:34
